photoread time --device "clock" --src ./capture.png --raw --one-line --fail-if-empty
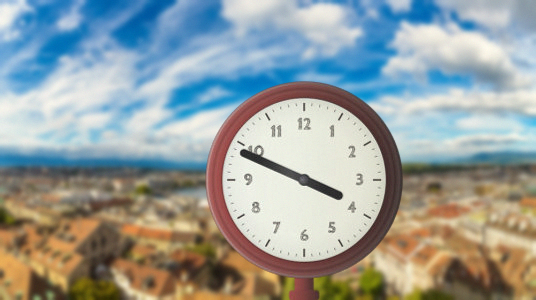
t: 3:49
